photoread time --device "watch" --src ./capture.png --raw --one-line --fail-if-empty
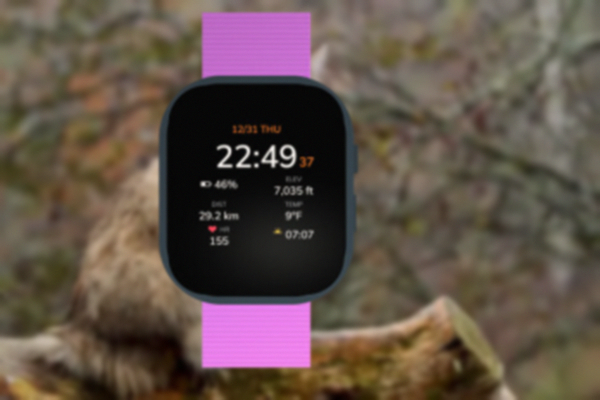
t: 22:49
